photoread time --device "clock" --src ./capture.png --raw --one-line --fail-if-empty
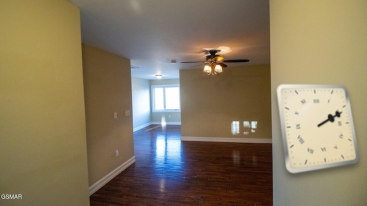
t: 2:11
